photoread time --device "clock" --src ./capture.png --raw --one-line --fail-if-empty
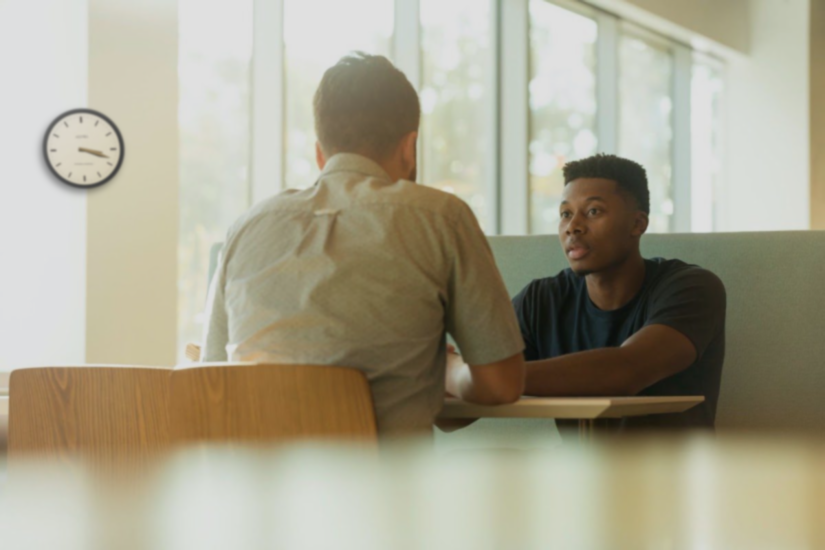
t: 3:18
